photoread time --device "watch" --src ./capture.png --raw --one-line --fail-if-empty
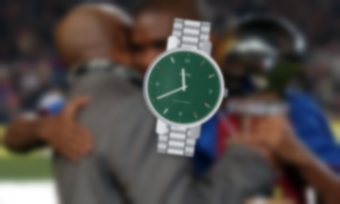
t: 11:40
